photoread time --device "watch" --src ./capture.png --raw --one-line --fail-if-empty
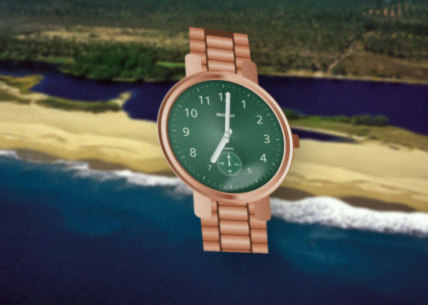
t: 7:01
